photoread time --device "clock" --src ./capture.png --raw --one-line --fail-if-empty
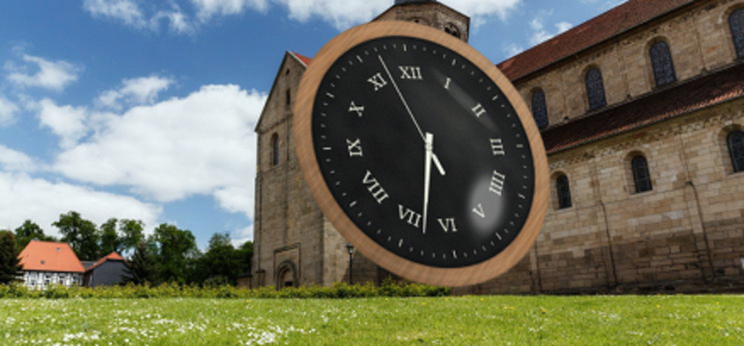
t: 6:32:57
